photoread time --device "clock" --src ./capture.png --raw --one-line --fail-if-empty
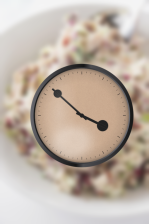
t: 3:52
